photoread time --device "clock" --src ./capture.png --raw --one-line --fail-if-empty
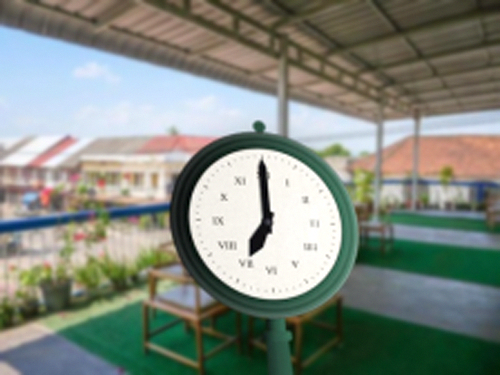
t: 7:00
